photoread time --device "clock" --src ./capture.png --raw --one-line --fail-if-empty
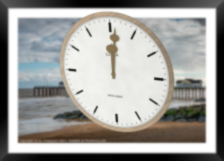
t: 12:01
